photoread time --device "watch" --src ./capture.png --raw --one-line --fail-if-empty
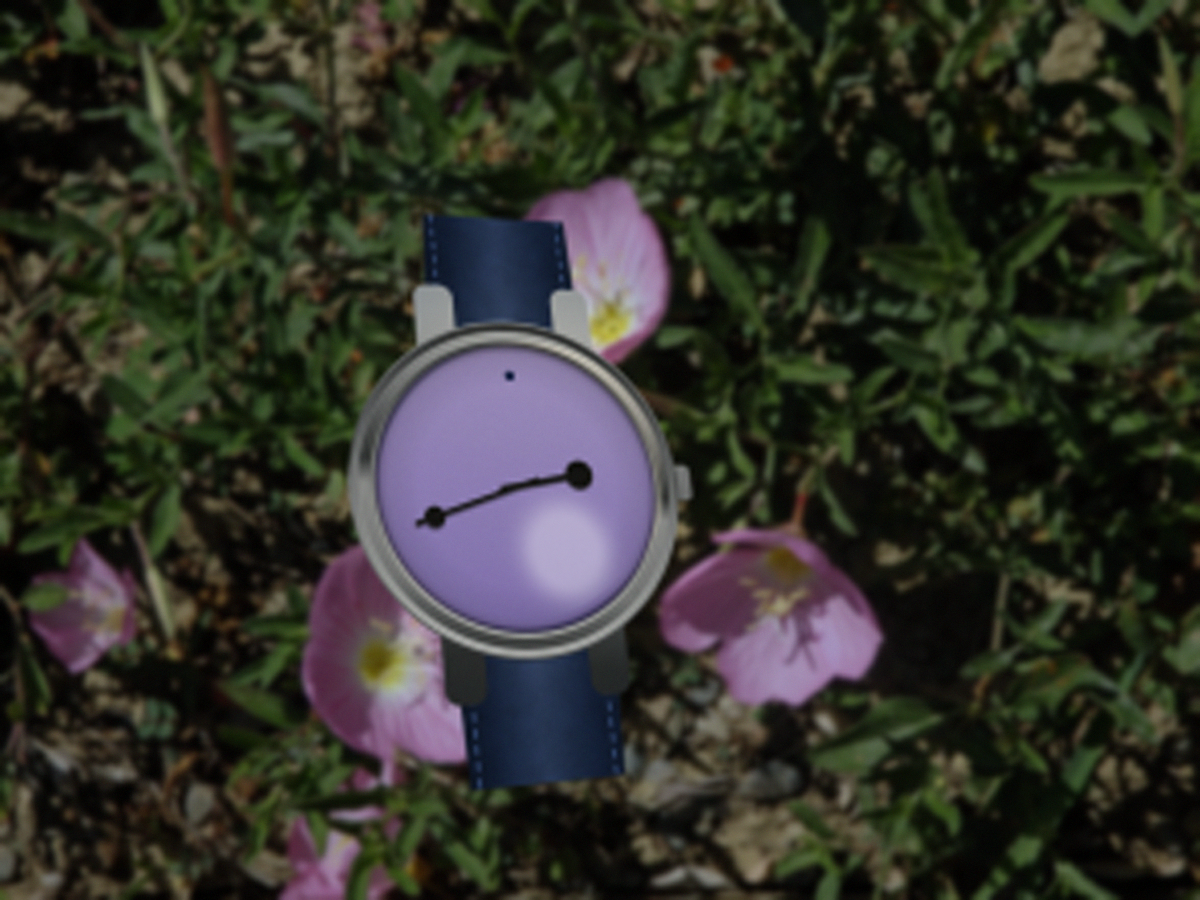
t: 2:42
